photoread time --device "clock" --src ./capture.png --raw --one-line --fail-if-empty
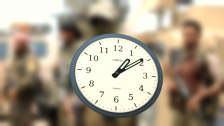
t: 1:09
